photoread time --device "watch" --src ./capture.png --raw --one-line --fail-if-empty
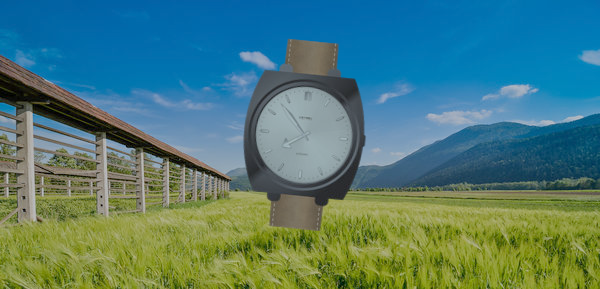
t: 7:53
